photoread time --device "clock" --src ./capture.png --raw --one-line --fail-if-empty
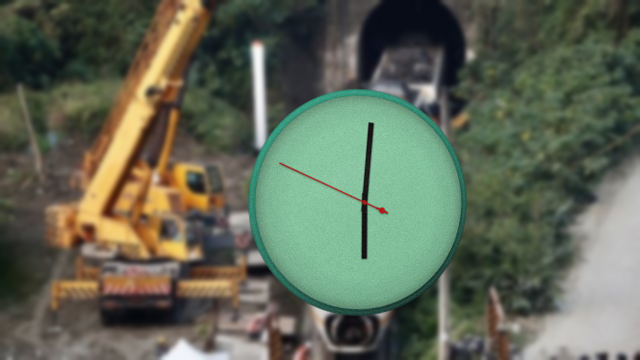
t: 6:00:49
